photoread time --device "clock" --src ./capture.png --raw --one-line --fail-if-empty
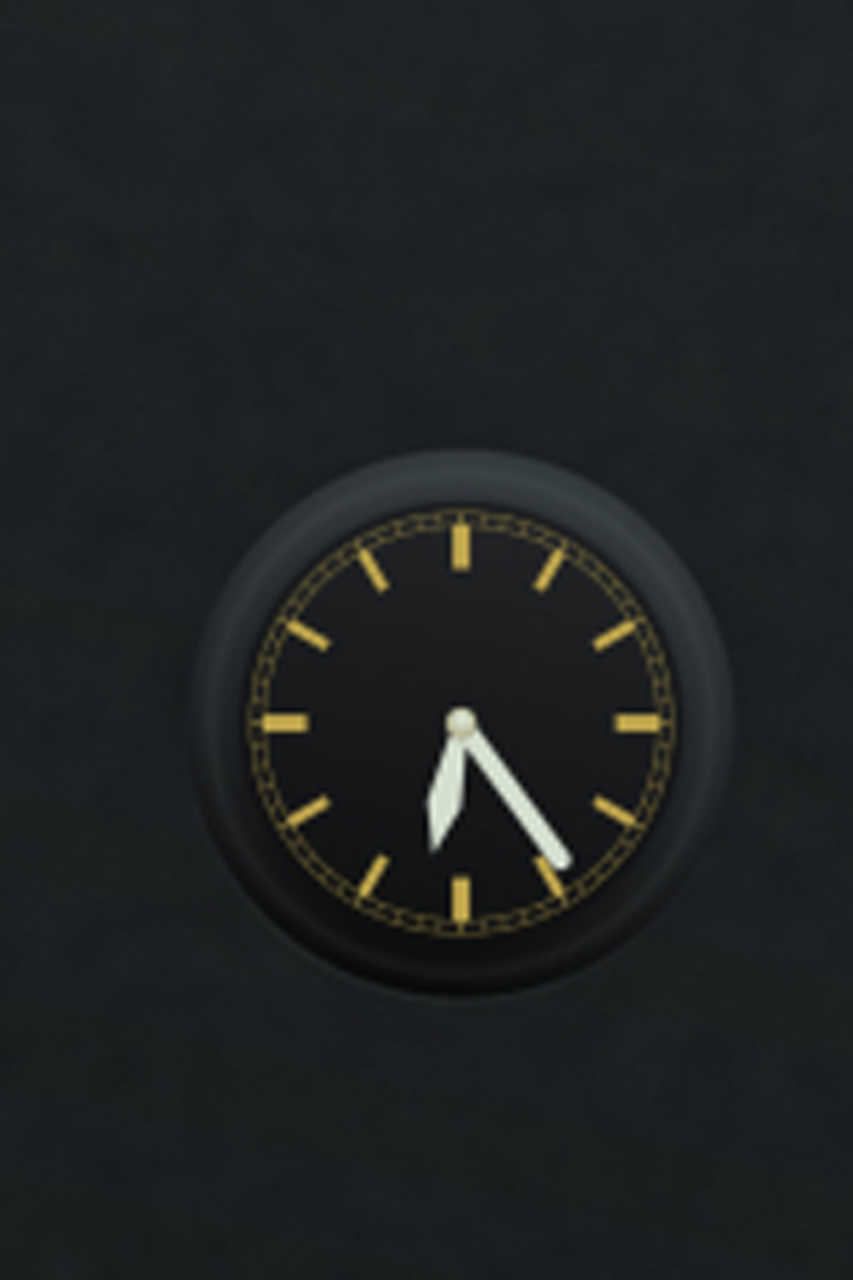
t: 6:24
